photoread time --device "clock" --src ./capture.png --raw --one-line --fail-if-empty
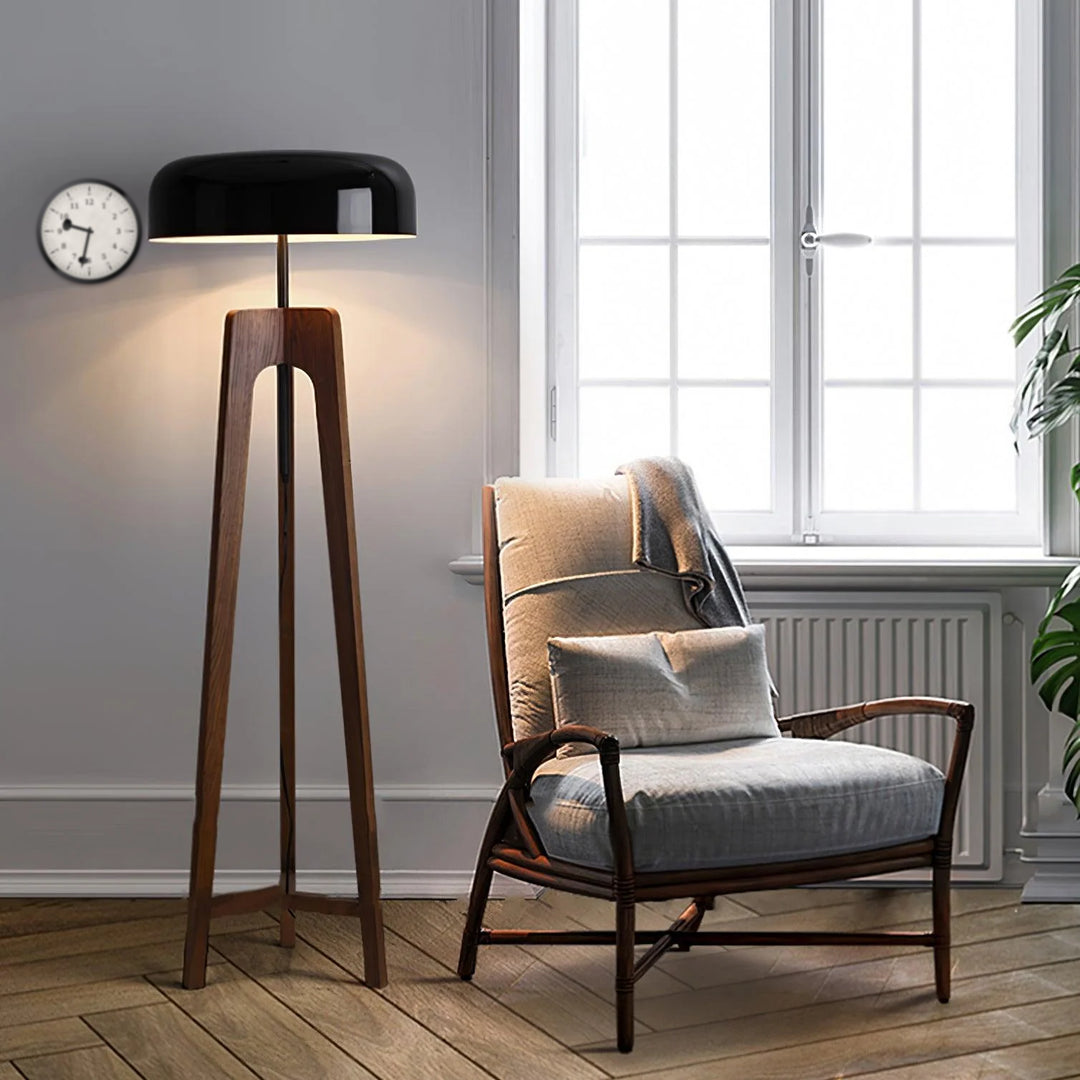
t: 9:32
